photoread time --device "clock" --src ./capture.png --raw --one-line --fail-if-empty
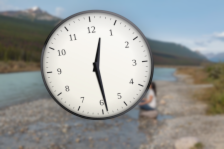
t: 12:29
